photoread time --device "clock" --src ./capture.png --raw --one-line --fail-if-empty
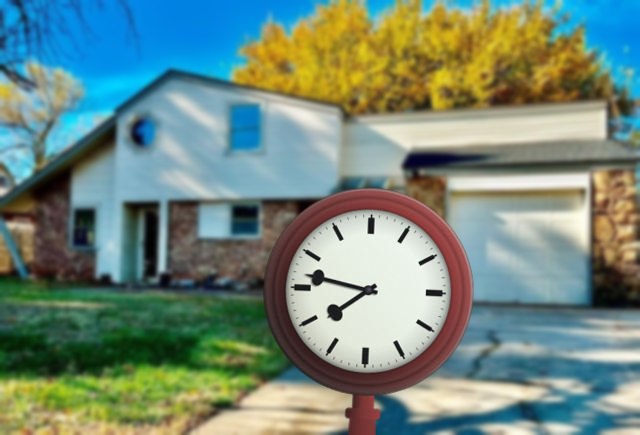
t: 7:47
